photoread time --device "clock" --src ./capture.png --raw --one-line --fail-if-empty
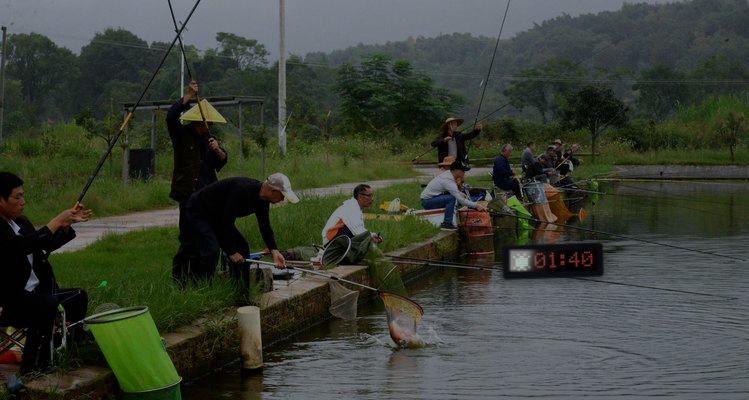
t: 1:40
